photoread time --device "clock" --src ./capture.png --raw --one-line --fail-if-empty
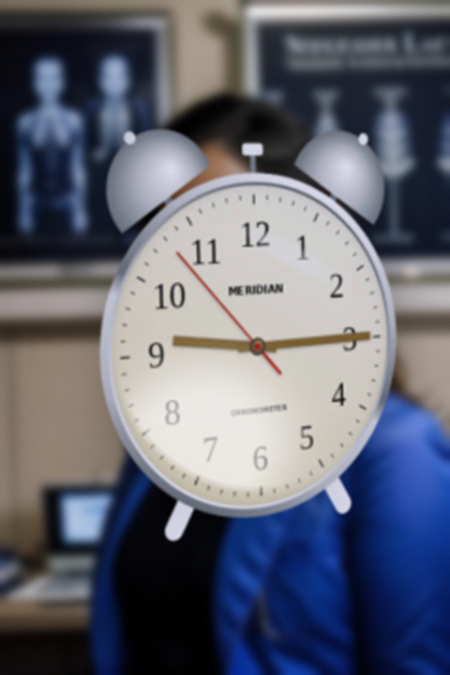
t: 9:14:53
